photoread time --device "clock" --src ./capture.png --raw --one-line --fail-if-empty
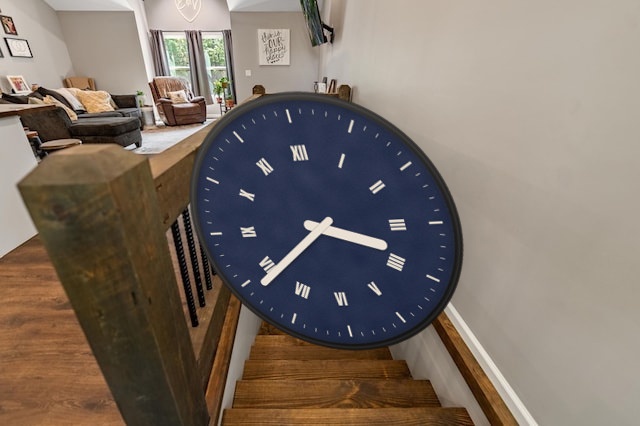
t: 3:39
